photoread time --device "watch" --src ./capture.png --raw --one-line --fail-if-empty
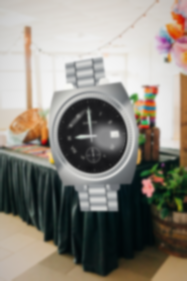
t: 9:00
